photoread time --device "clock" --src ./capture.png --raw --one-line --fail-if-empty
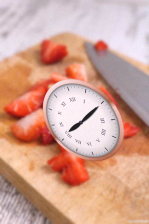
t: 8:10
